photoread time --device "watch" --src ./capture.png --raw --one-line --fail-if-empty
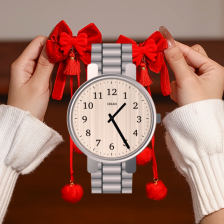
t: 1:25
